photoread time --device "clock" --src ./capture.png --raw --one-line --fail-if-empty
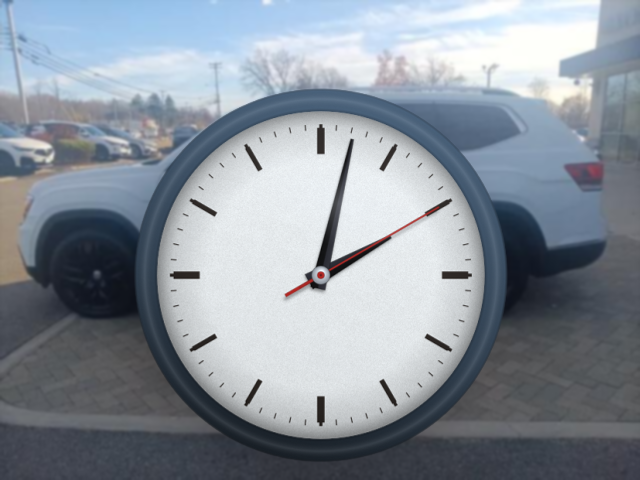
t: 2:02:10
